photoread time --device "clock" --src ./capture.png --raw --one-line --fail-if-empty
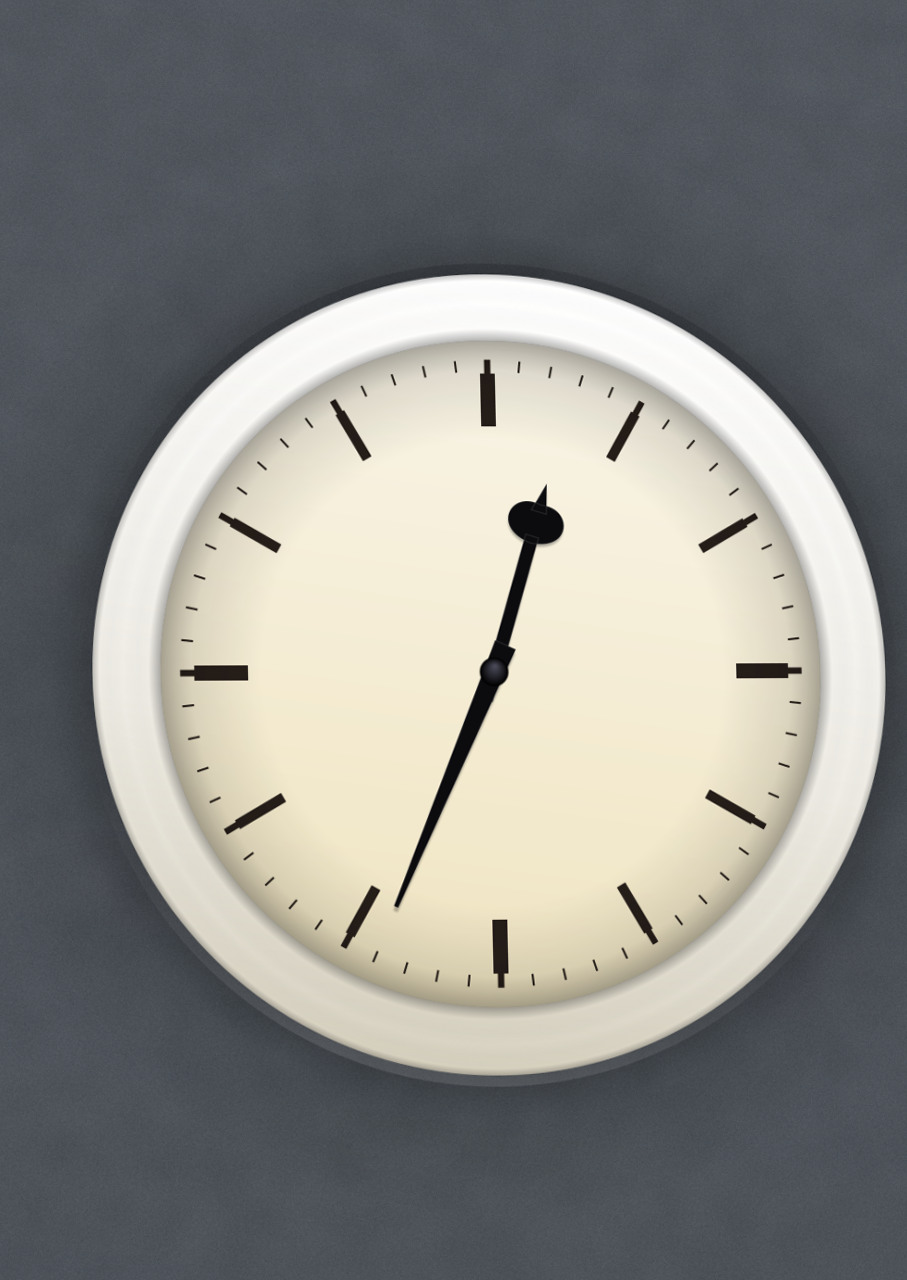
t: 12:34
